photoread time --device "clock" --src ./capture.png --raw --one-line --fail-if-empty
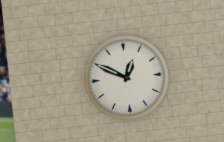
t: 12:50
